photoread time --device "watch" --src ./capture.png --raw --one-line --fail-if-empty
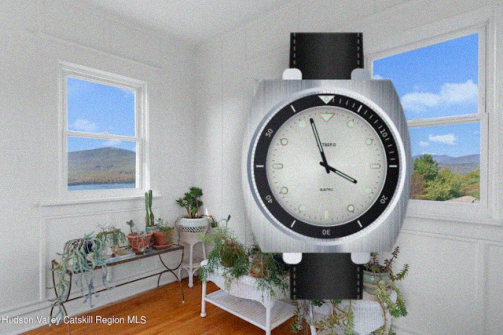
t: 3:57
